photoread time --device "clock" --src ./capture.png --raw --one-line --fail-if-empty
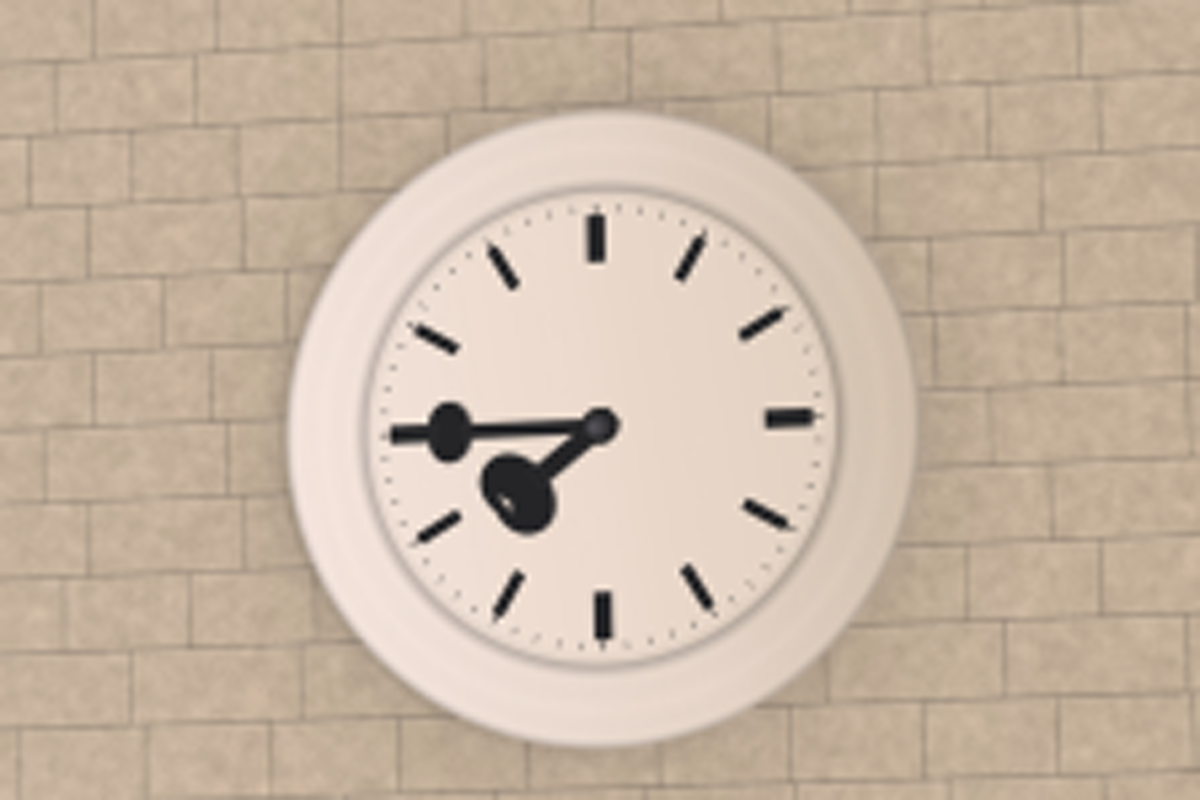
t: 7:45
